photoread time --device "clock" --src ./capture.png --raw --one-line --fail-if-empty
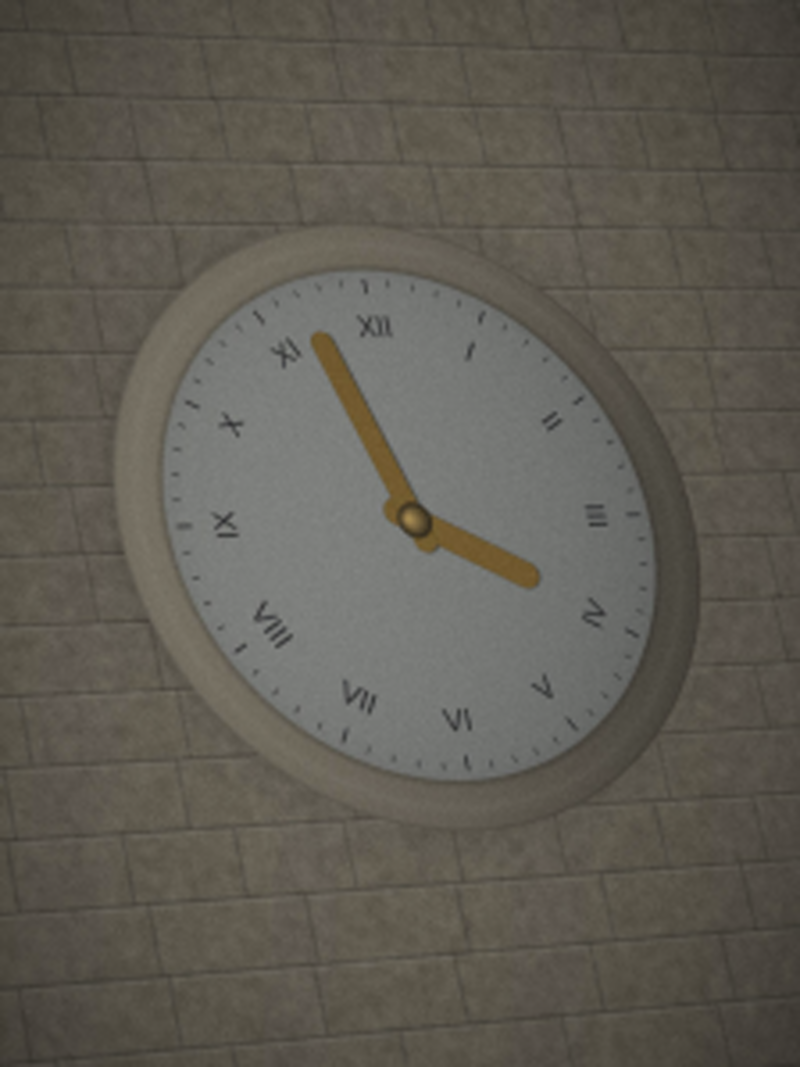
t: 3:57
